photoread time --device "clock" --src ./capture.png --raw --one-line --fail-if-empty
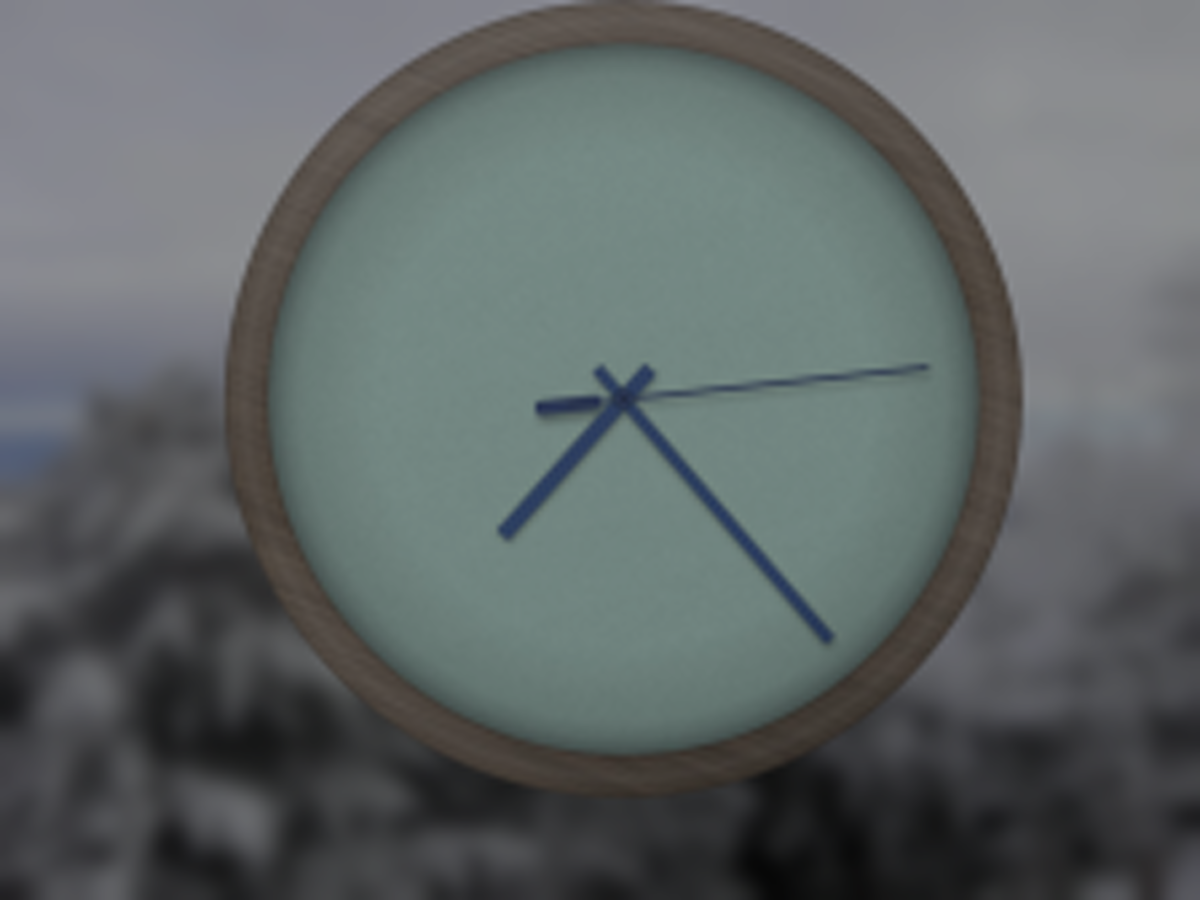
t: 7:23:14
